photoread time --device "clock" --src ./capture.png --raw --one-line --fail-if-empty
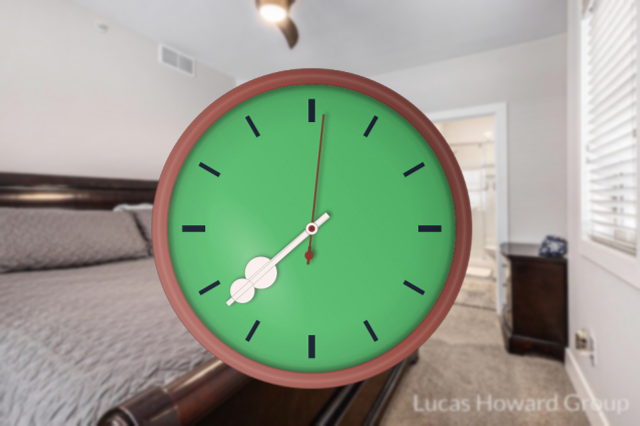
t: 7:38:01
